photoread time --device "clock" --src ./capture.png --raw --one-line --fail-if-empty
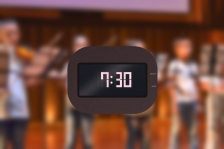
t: 7:30
